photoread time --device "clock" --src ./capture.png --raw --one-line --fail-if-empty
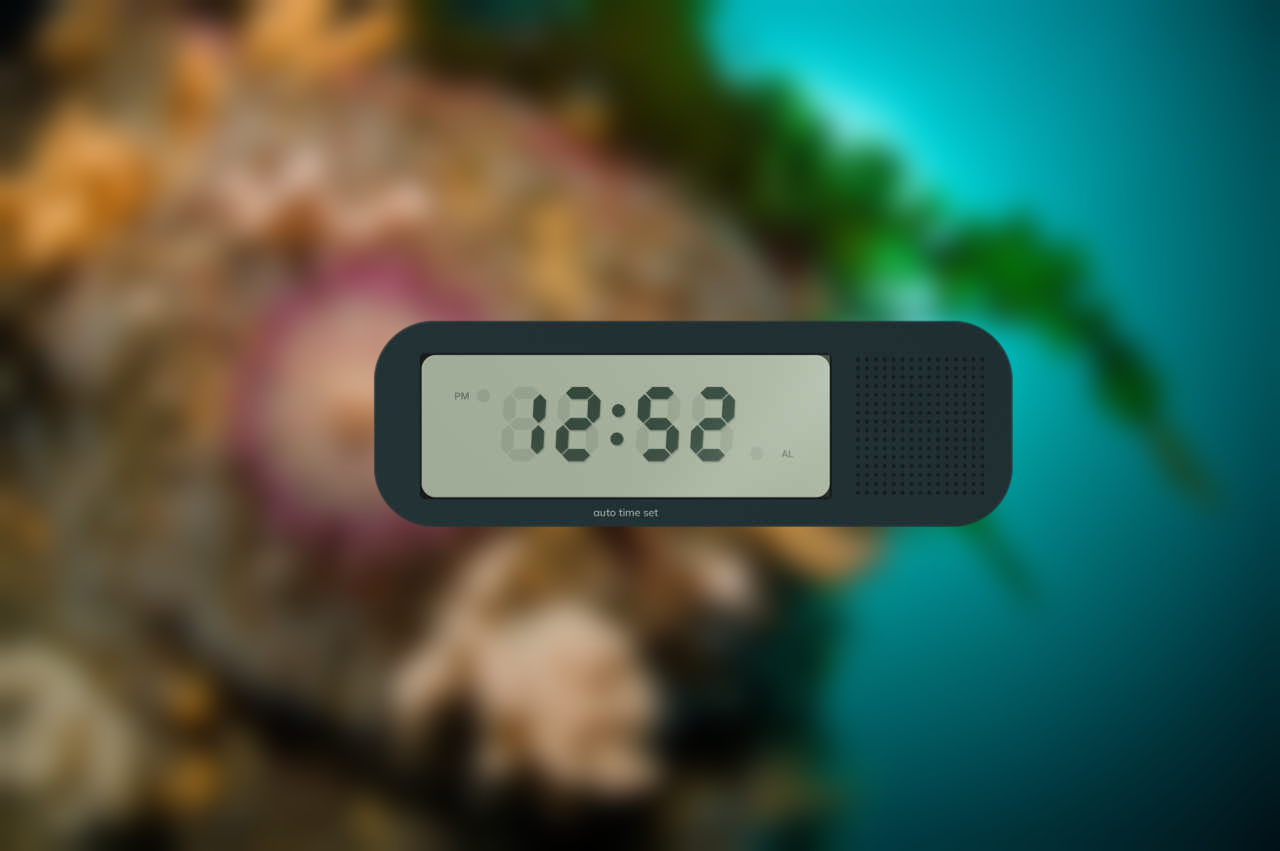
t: 12:52
